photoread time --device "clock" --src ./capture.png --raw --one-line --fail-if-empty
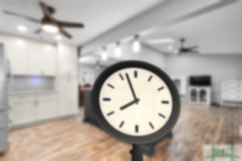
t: 7:57
